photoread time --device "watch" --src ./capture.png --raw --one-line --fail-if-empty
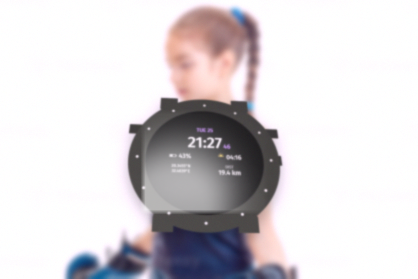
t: 21:27
